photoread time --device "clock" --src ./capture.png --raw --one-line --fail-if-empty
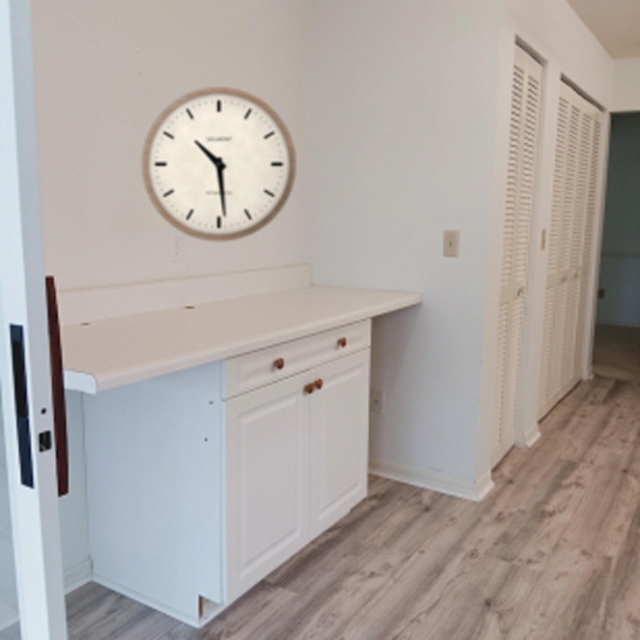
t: 10:29
